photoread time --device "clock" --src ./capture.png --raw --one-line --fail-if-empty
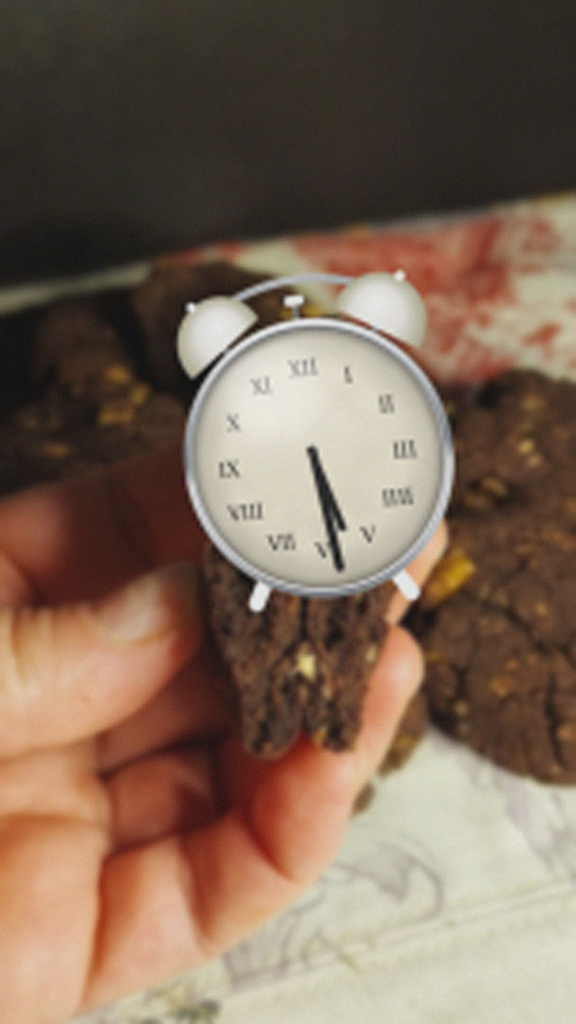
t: 5:29
